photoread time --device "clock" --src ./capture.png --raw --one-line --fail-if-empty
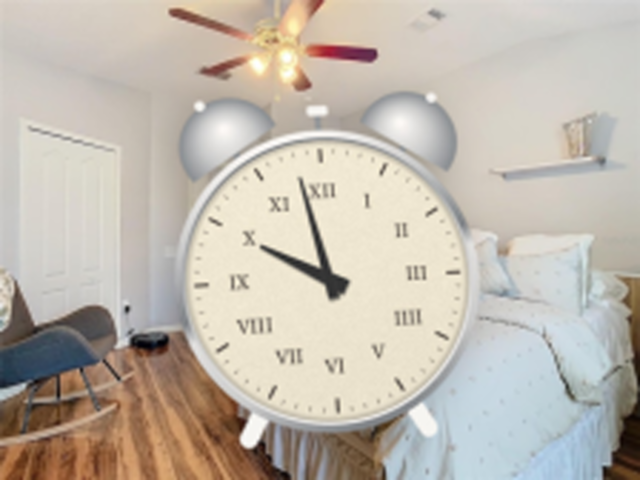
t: 9:58
